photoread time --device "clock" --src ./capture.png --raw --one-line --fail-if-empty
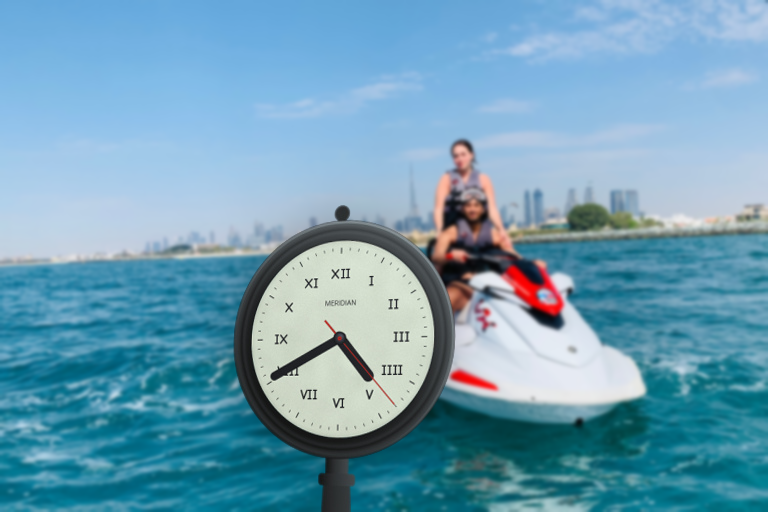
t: 4:40:23
